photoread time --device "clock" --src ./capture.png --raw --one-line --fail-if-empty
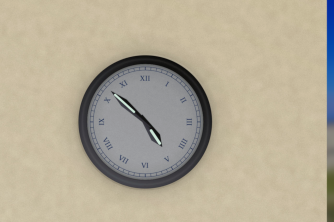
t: 4:52
